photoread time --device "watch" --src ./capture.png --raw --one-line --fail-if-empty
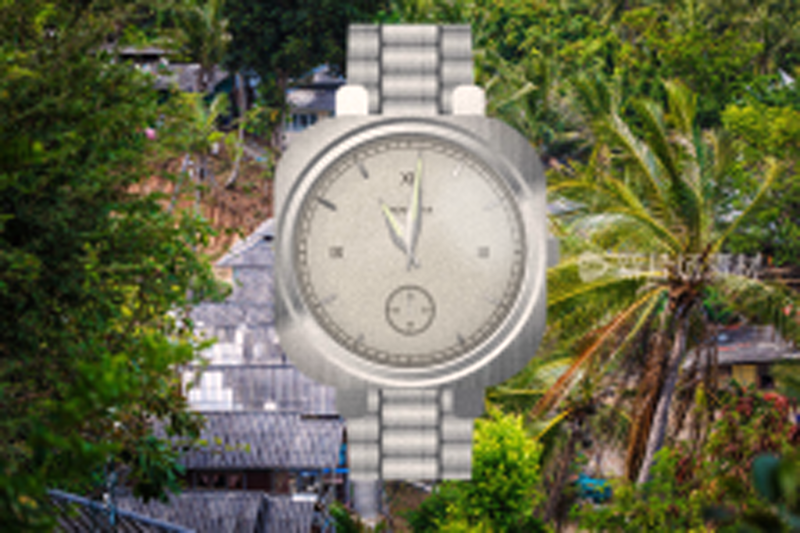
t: 11:01
